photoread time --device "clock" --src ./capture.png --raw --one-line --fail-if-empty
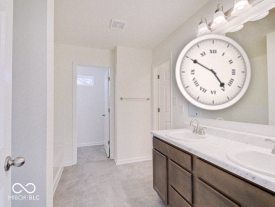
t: 4:50
